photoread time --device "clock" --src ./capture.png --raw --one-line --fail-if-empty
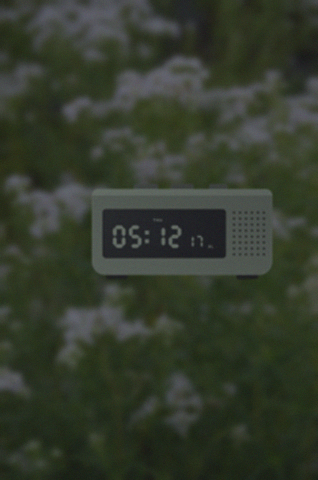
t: 5:12:17
